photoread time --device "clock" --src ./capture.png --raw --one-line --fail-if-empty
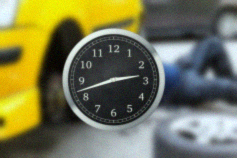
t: 2:42
